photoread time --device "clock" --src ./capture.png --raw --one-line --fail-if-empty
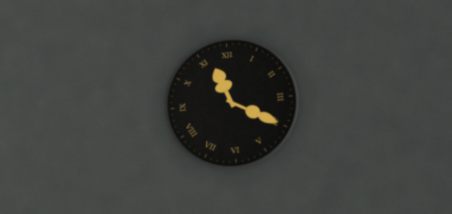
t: 11:20
